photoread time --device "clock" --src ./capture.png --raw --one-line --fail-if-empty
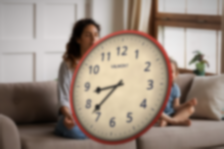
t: 8:37
